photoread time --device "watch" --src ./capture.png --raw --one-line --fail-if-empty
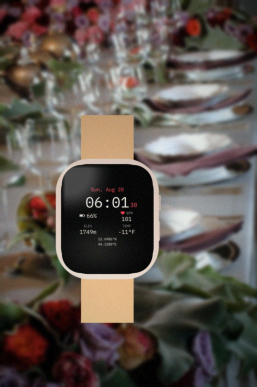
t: 6:01
